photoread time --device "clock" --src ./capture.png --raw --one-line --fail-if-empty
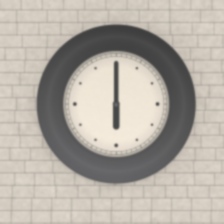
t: 6:00
